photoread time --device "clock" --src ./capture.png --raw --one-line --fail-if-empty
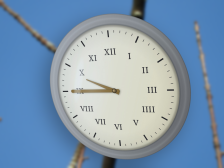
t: 9:45
